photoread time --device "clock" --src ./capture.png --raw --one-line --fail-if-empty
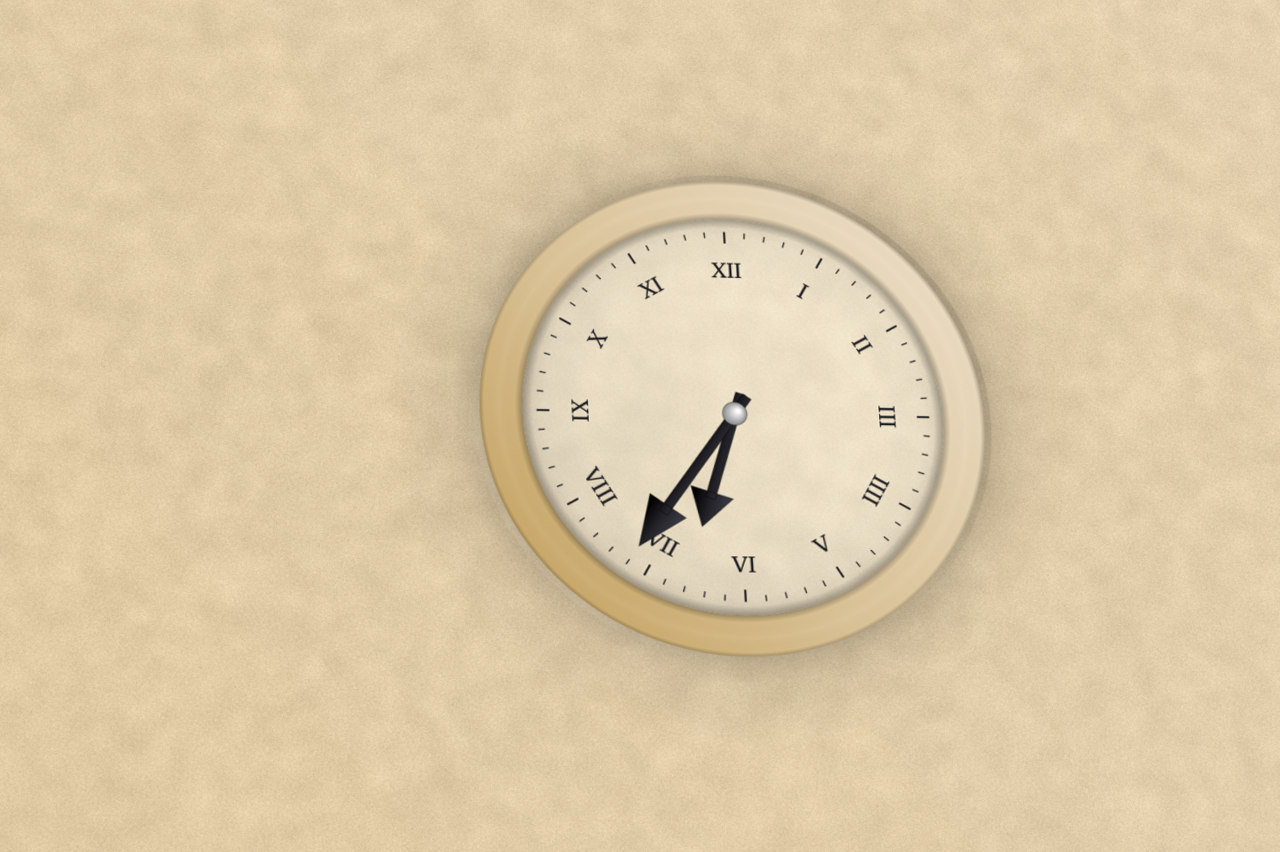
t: 6:36
